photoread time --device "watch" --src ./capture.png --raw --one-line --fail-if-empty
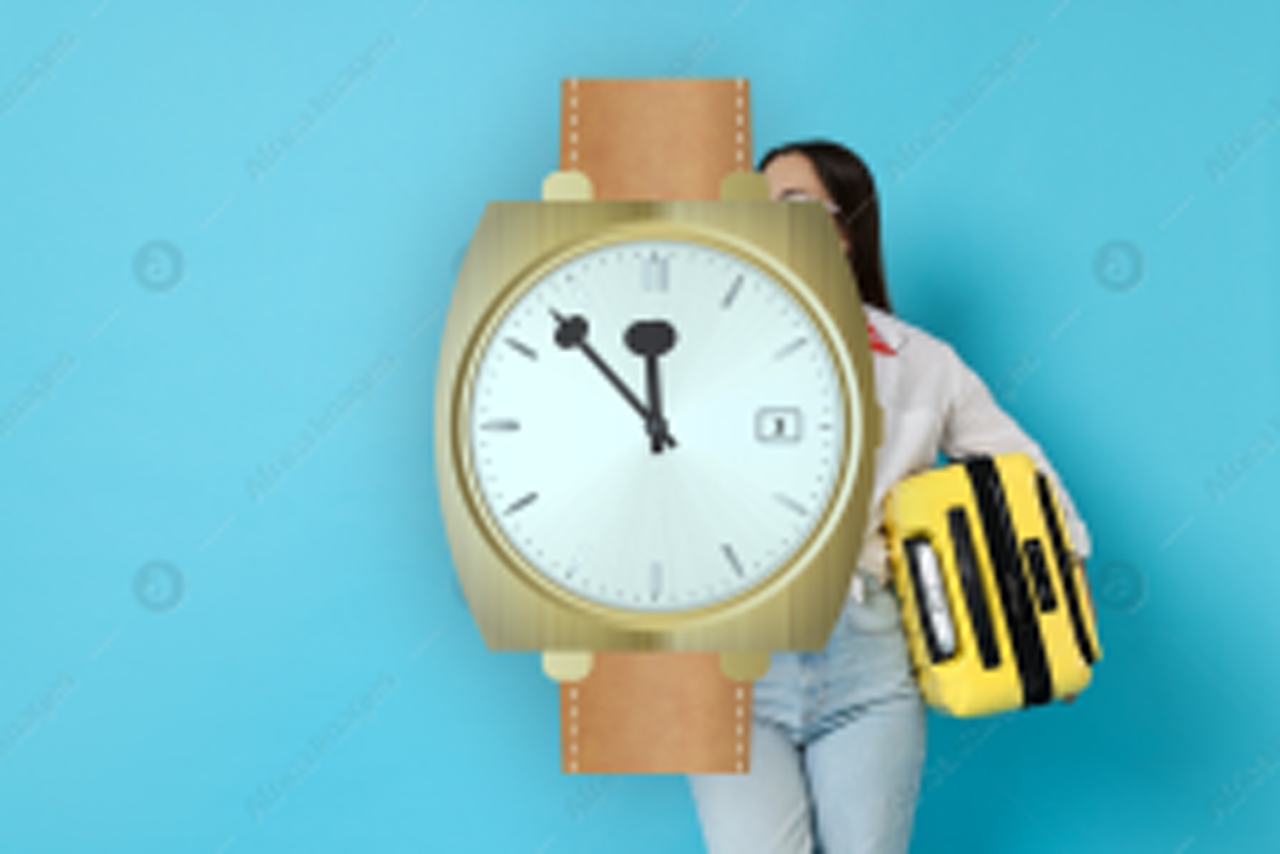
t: 11:53
